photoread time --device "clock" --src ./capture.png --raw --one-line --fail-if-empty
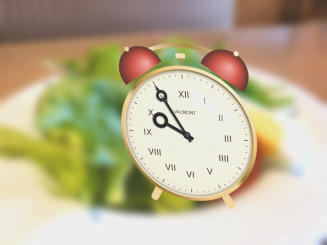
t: 9:55
